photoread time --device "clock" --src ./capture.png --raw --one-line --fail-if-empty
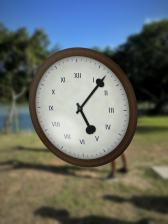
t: 5:07
